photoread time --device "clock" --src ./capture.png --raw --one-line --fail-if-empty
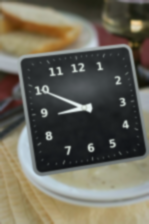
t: 8:50
